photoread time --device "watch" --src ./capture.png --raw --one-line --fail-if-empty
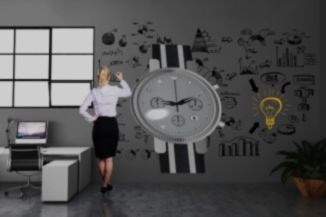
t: 9:11
